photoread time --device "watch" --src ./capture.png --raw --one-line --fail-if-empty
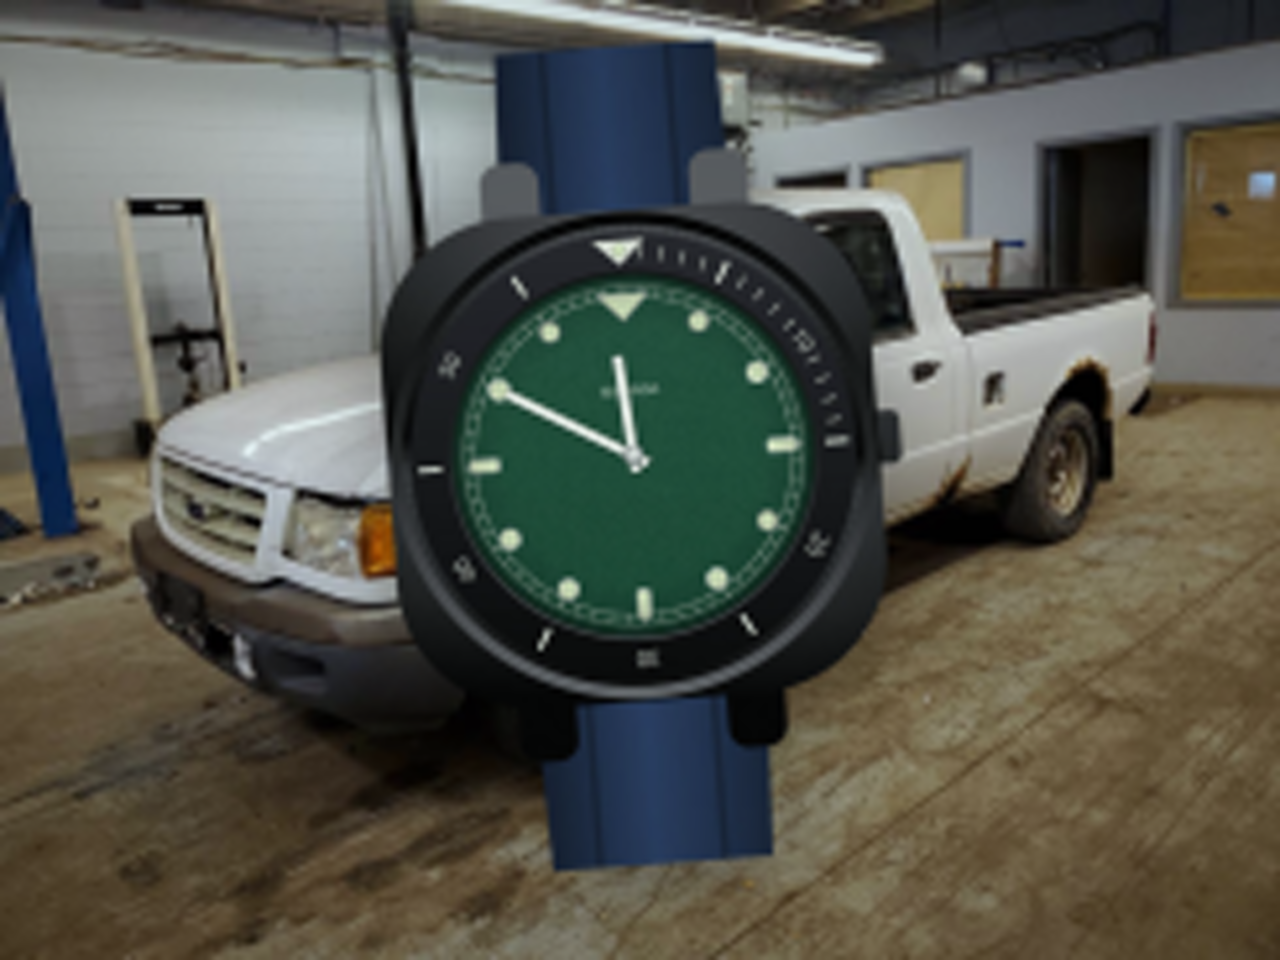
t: 11:50
